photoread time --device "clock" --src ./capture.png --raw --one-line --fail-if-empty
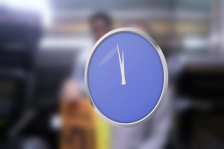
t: 11:58
